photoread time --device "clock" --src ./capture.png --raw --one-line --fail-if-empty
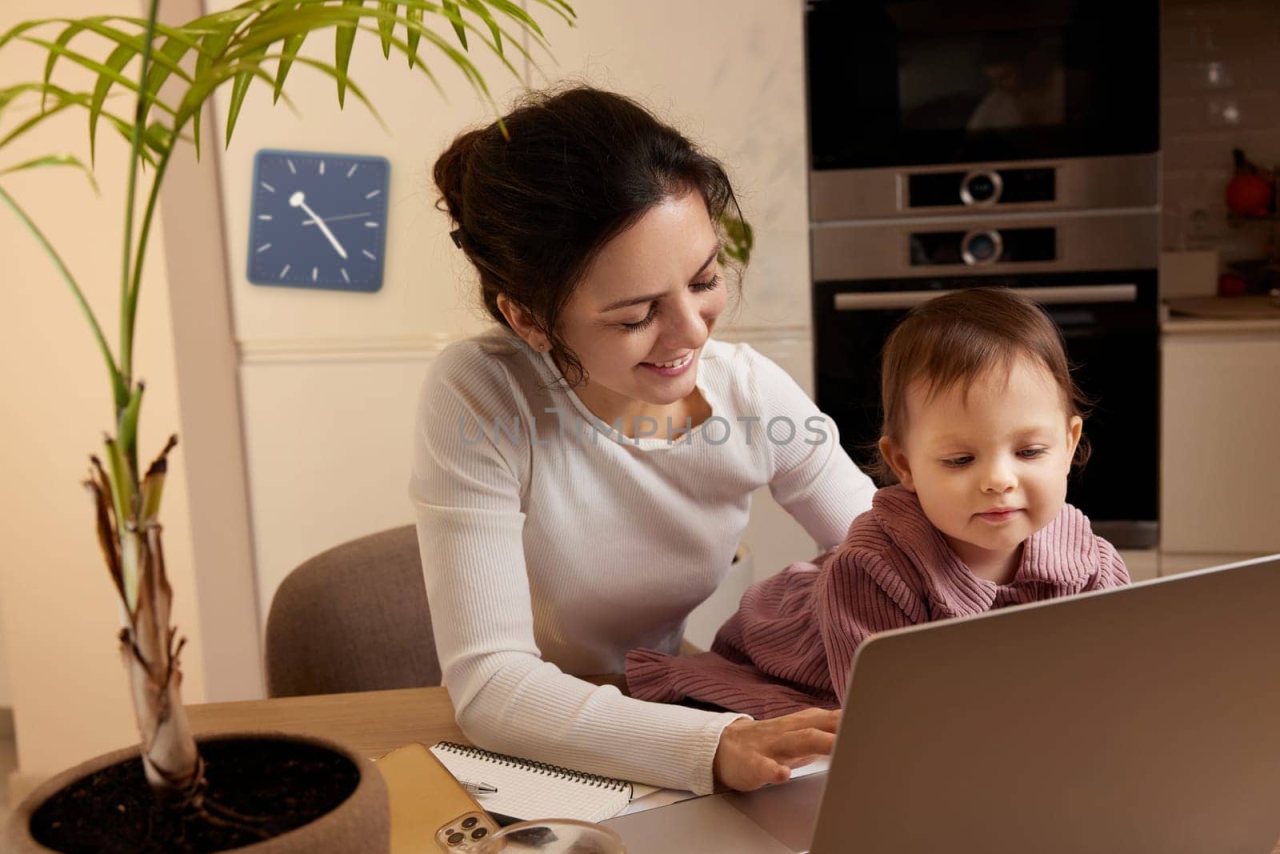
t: 10:23:13
